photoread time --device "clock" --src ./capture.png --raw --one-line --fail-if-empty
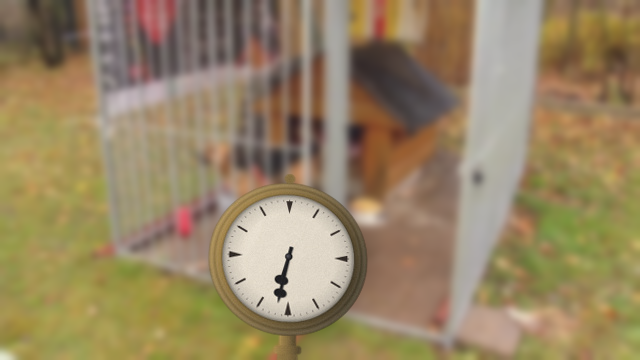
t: 6:32
